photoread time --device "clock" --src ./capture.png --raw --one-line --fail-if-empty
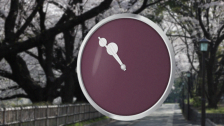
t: 10:53
